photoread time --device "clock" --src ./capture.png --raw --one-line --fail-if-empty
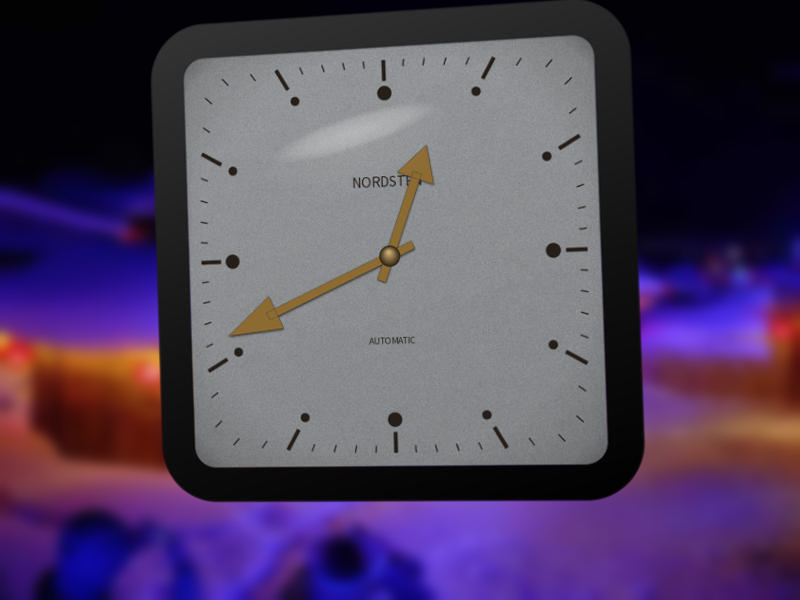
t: 12:41
